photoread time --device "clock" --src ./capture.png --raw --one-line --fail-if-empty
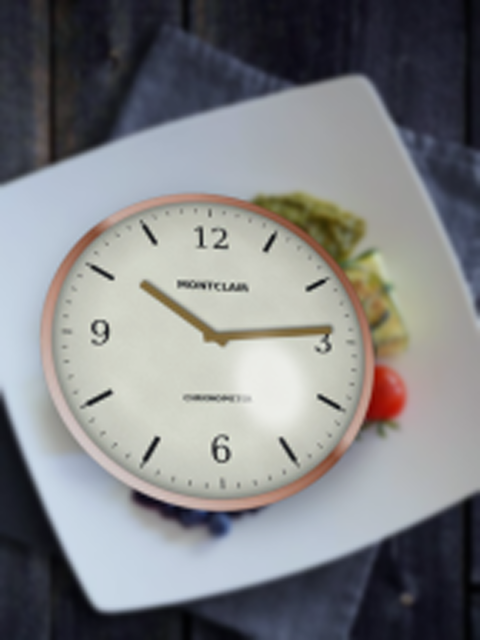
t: 10:14
